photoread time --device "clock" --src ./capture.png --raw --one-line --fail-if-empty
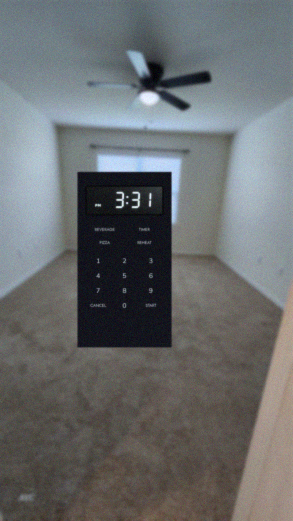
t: 3:31
